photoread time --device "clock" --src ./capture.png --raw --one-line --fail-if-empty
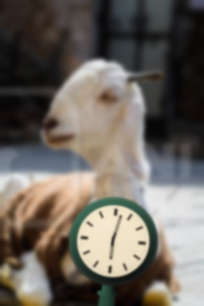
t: 6:02
